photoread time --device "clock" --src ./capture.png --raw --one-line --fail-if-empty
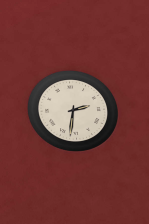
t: 2:32
